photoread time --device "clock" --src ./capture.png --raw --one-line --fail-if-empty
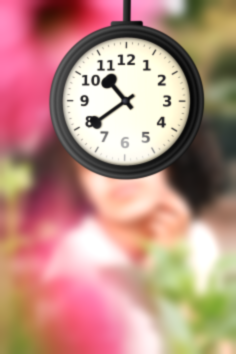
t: 10:39
